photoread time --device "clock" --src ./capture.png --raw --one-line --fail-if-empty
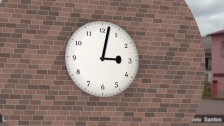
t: 3:02
